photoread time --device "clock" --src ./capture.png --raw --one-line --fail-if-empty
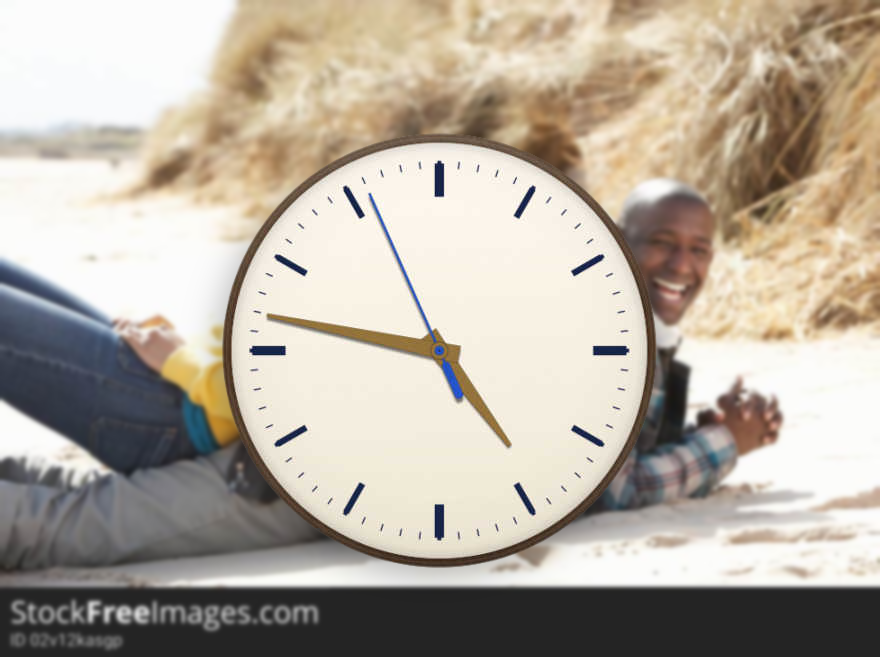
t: 4:46:56
